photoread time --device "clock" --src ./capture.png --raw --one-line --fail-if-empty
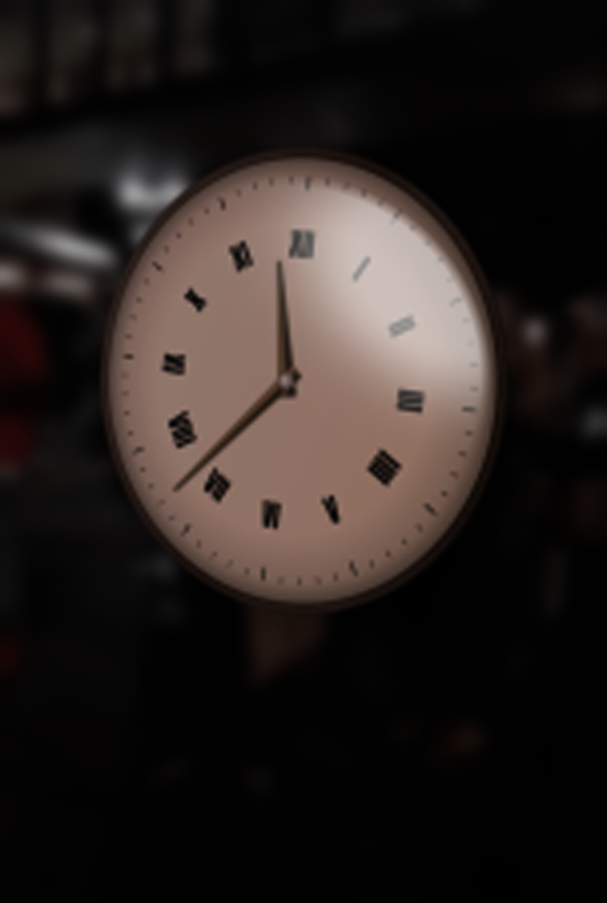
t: 11:37
